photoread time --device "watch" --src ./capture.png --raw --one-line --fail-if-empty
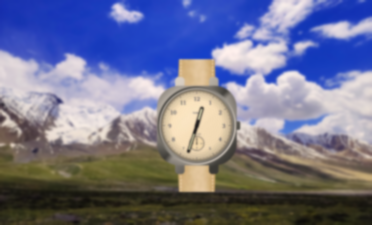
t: 12:33
